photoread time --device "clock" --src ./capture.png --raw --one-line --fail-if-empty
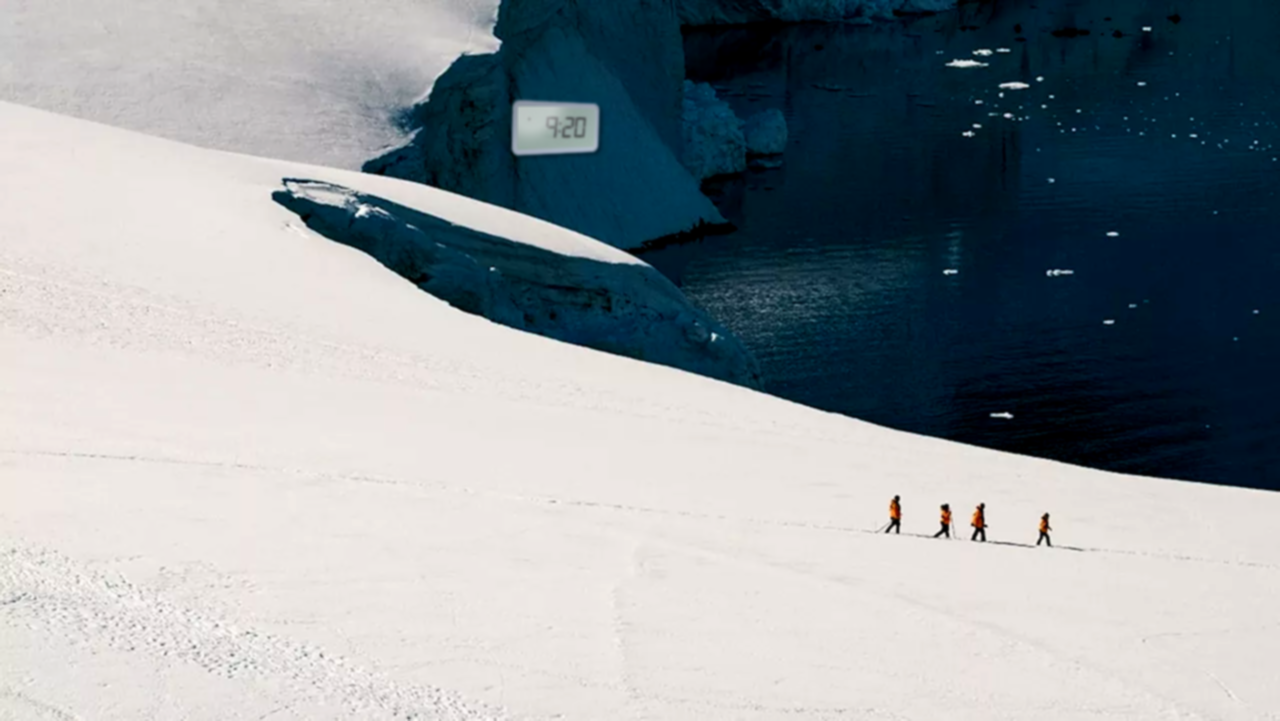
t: 9:20
